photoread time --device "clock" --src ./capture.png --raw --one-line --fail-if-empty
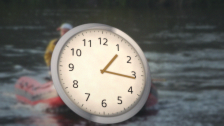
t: 1:16
